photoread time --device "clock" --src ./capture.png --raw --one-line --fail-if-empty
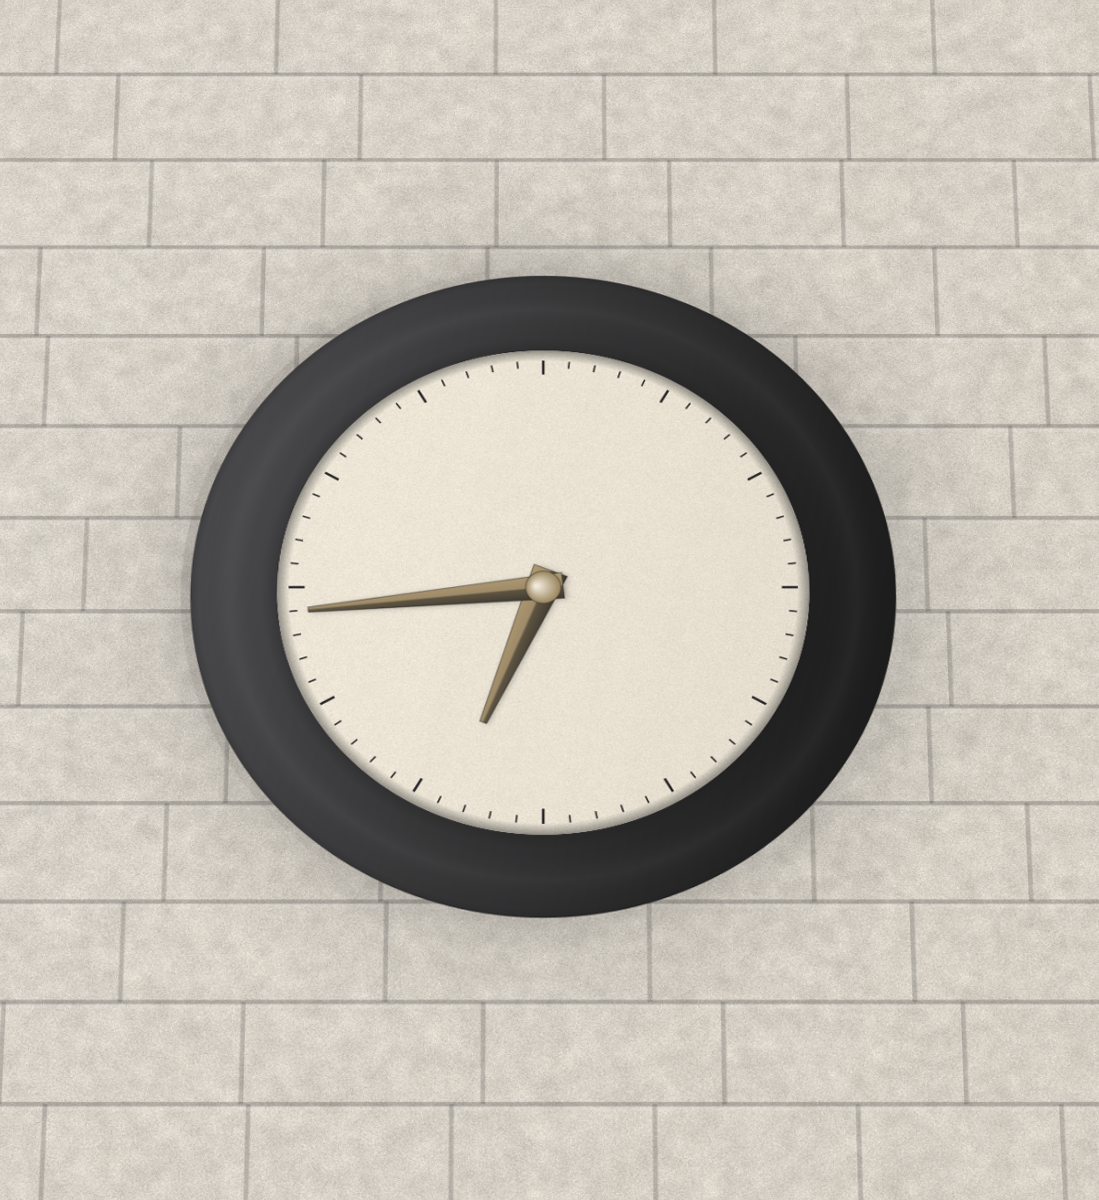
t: 6:44
